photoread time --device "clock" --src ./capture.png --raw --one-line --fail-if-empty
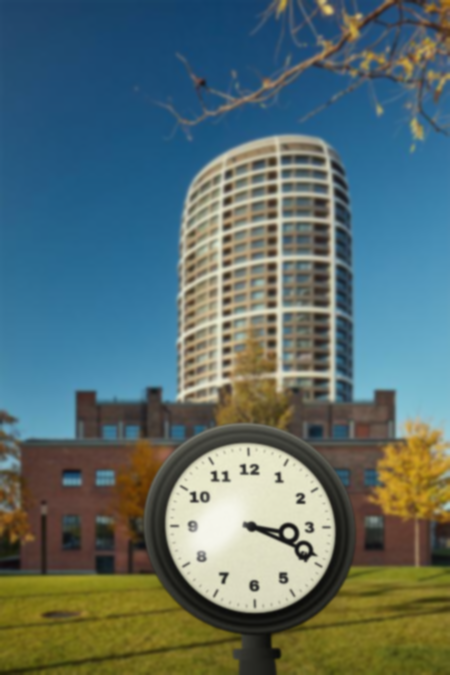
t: 3:19
